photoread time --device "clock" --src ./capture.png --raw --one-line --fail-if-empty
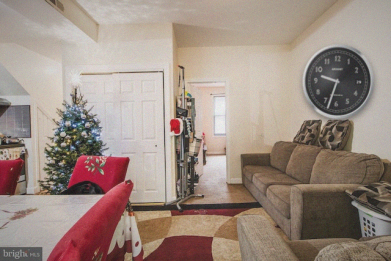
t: 9:33
